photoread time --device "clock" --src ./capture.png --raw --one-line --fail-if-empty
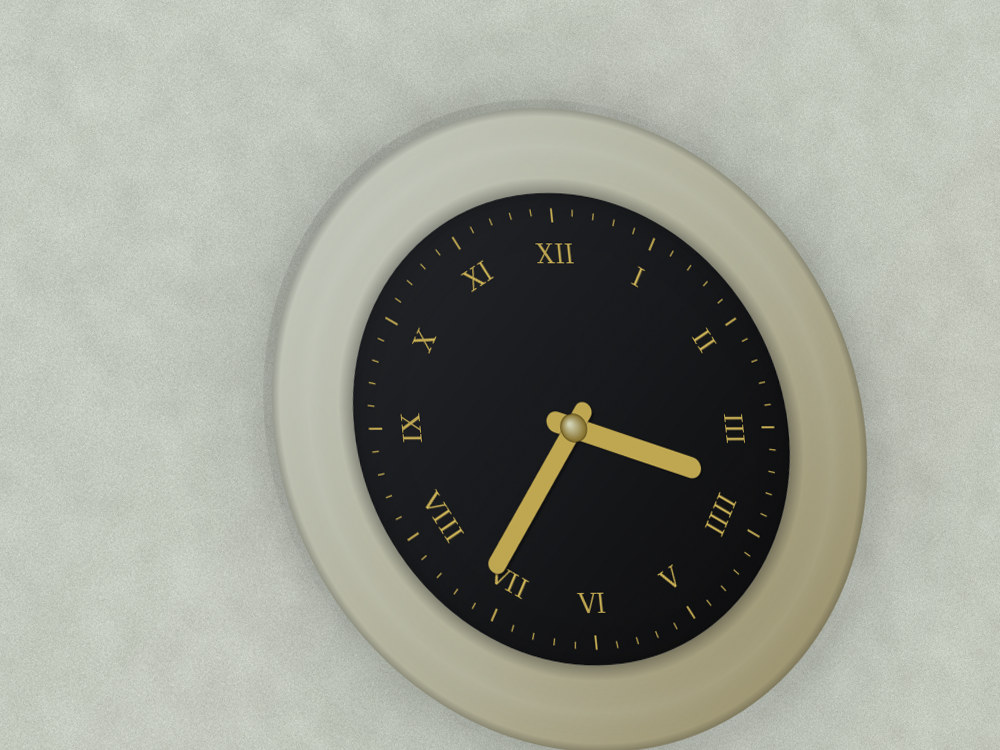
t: 3:36
